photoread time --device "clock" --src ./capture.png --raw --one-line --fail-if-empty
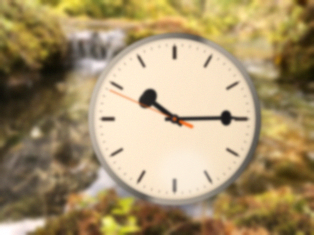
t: 10:14:49
